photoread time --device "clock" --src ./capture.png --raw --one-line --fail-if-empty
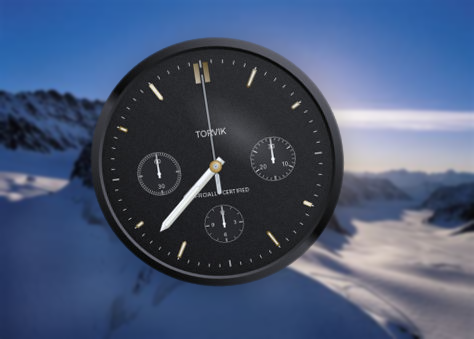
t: 7:38
